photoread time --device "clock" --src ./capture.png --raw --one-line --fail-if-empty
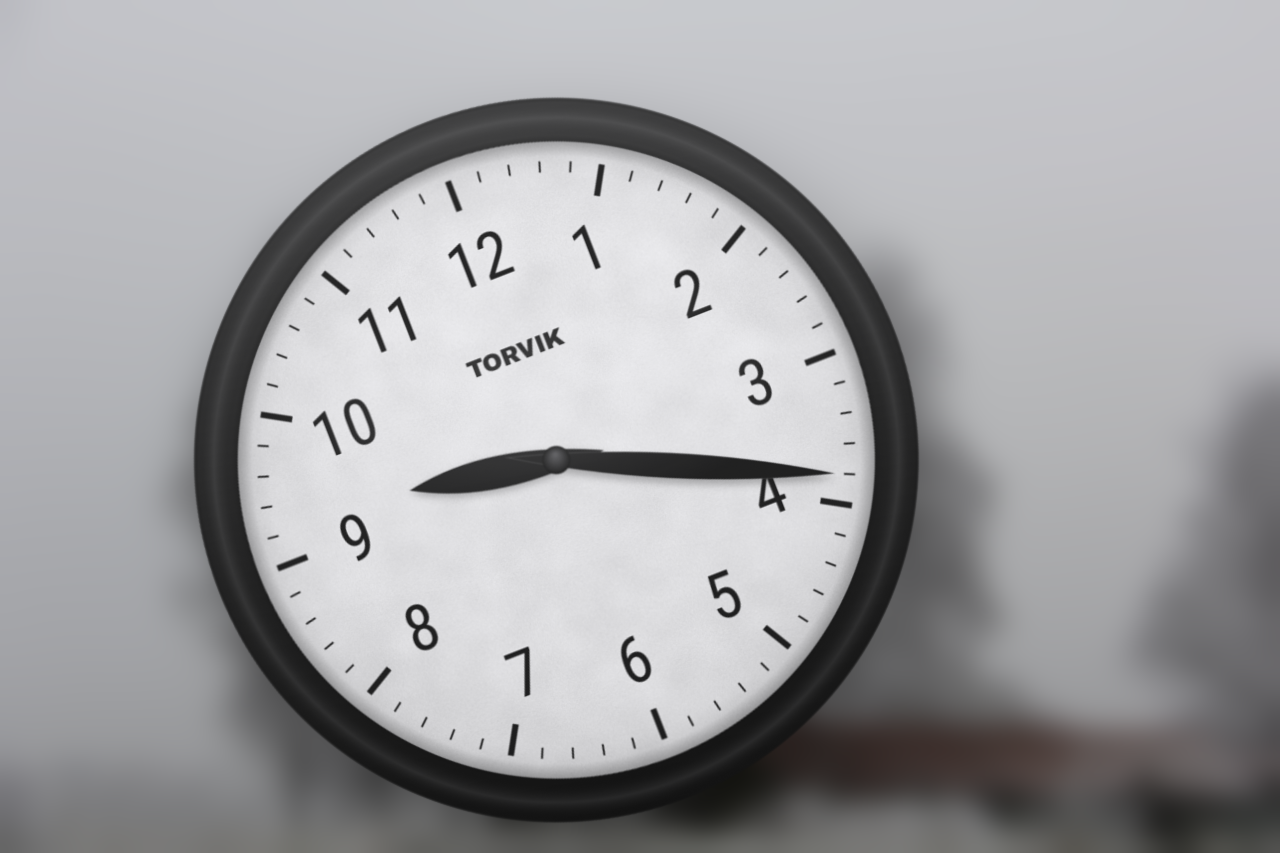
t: 9:19
